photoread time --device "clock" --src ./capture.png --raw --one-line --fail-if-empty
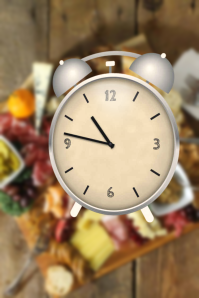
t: 10:47
